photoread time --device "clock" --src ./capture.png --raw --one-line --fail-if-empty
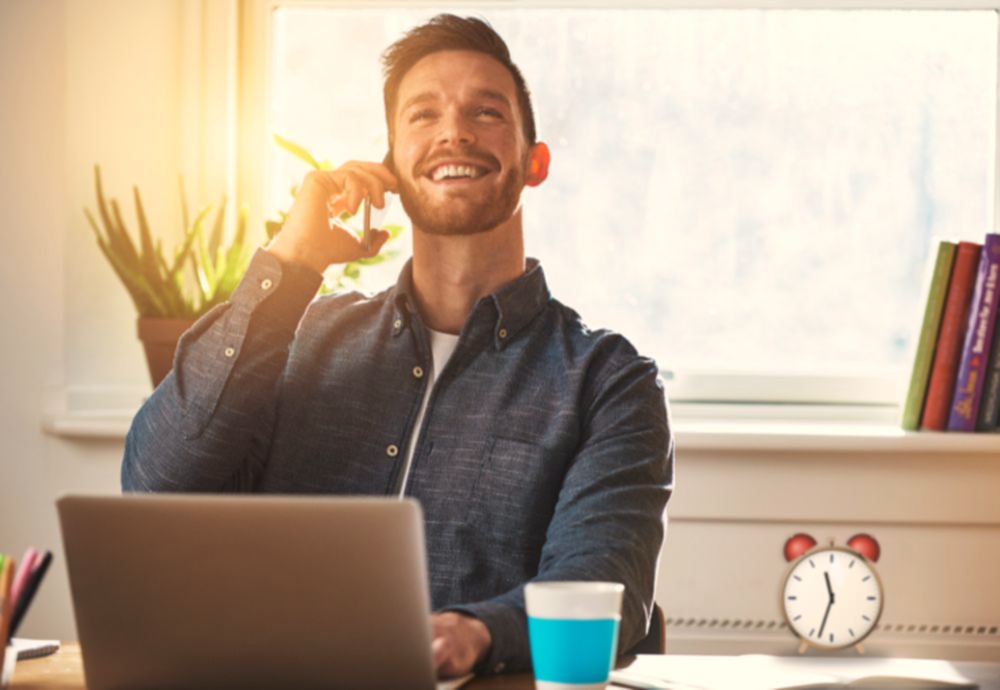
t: 11:33
